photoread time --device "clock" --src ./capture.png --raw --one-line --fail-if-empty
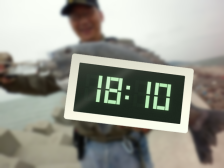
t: 18:10
